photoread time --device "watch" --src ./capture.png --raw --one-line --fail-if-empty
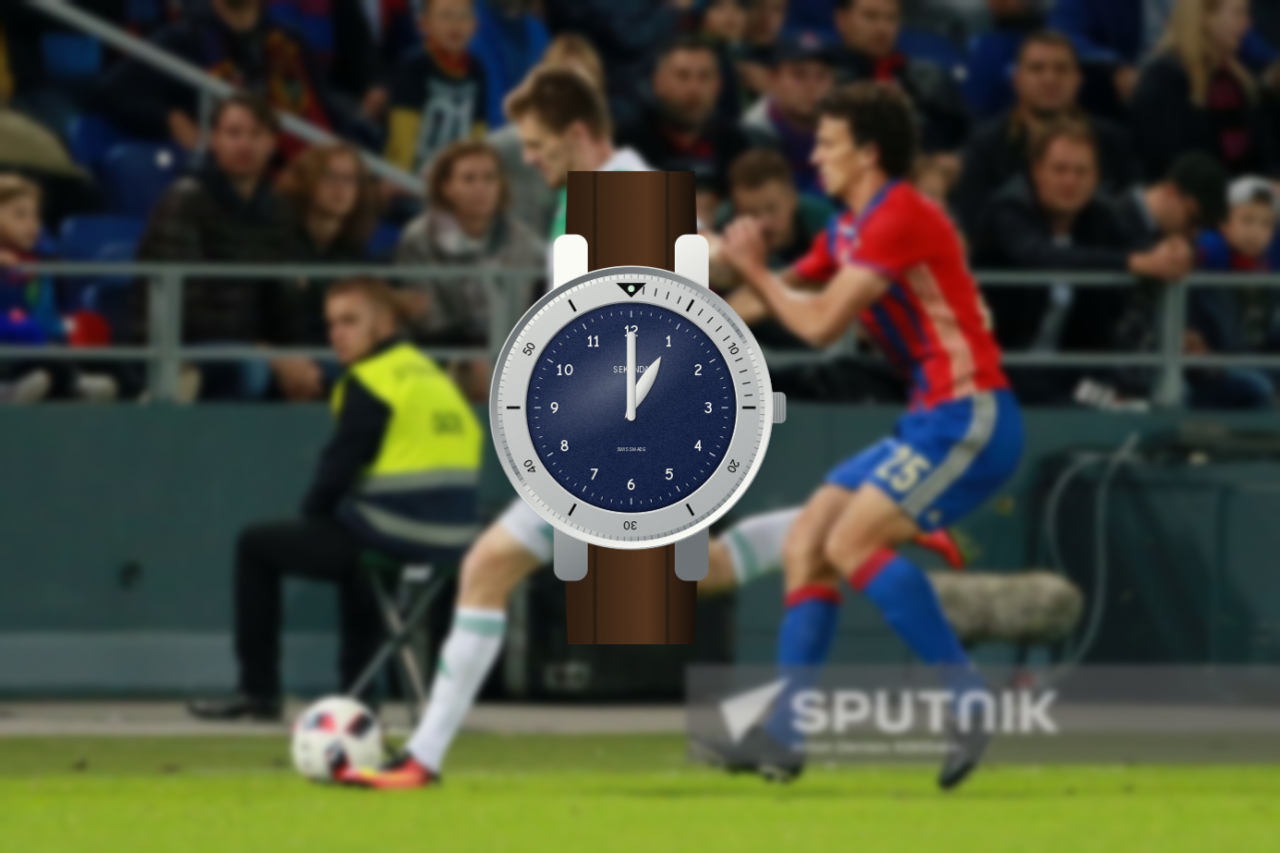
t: 1:00
